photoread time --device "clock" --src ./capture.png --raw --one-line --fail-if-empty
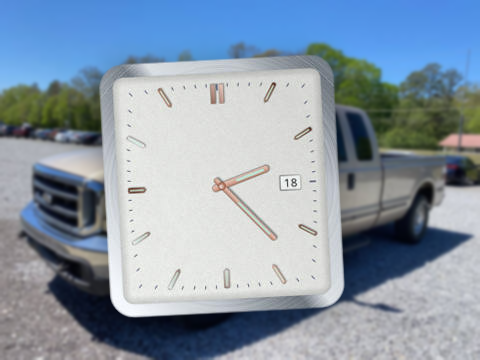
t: 2:23
